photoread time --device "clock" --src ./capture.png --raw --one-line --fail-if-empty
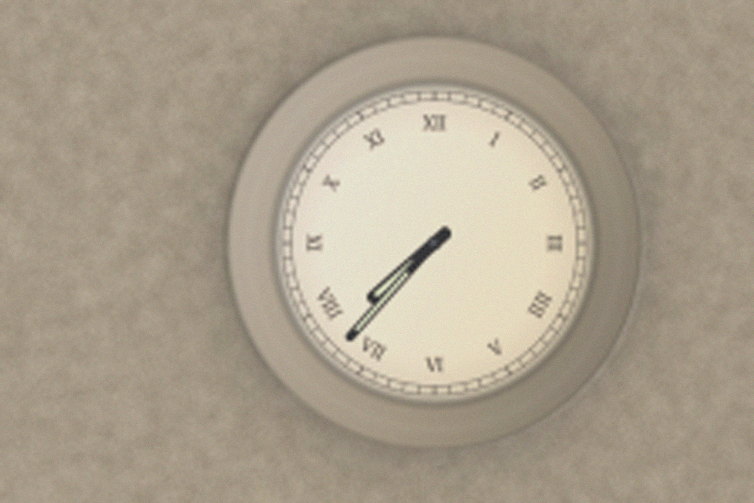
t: 7:37
